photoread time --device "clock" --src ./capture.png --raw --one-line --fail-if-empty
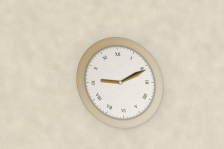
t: 9:11
